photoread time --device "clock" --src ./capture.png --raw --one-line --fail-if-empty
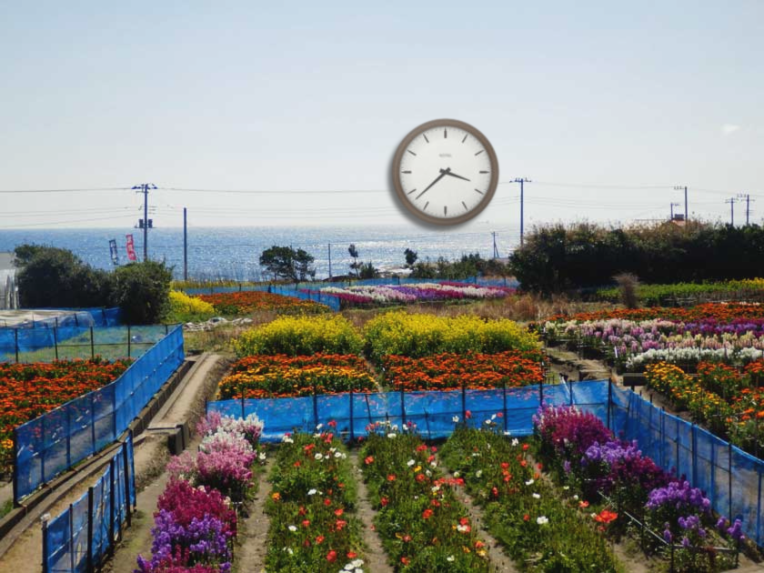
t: 3:38
